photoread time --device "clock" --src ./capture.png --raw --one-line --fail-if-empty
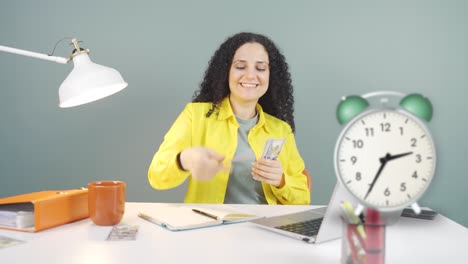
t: 2:35
